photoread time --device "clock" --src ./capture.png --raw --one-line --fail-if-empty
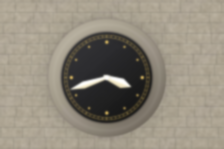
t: 3:42
